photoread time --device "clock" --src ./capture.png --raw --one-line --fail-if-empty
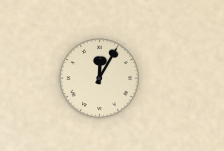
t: 12:05
